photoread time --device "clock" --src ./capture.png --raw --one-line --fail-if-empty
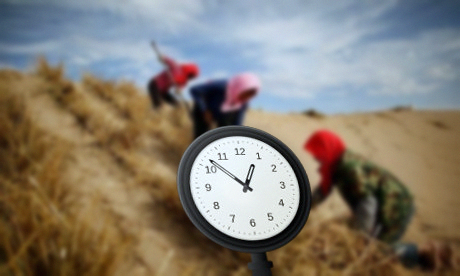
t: 12:52
